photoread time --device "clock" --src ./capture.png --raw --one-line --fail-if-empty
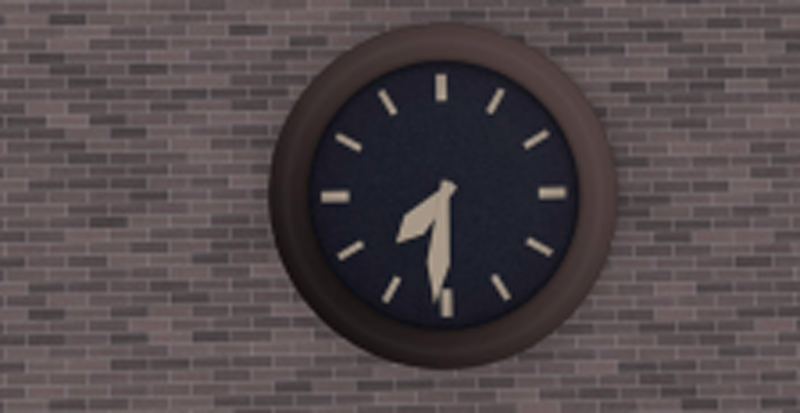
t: 7:31
